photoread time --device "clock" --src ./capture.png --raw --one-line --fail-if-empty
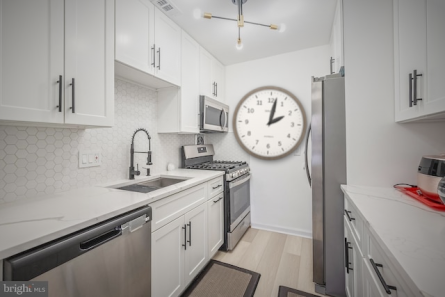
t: 2:02
